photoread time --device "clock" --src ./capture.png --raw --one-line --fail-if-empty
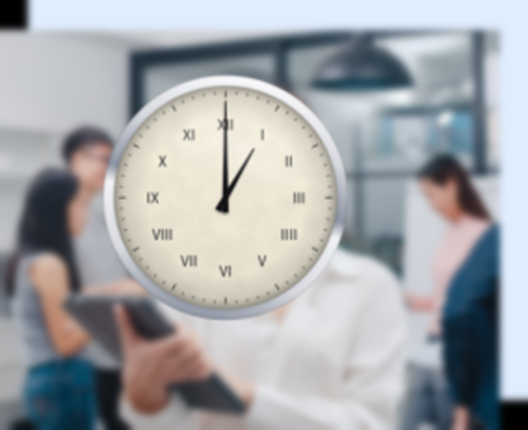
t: 1:00
